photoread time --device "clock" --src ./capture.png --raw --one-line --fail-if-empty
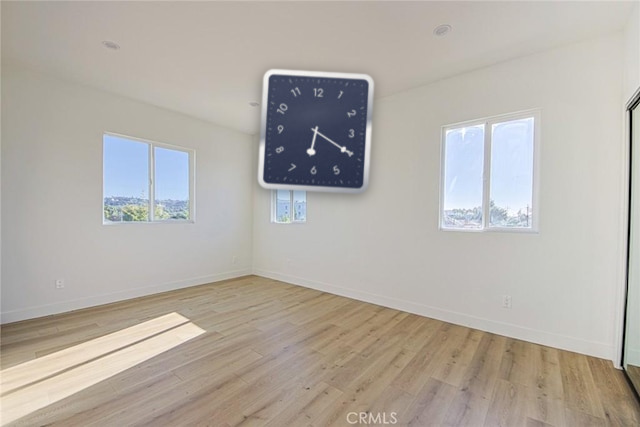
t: 6:20
